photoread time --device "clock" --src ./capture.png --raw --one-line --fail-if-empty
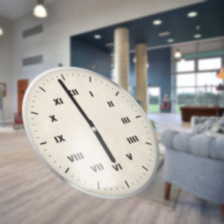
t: 5:59
